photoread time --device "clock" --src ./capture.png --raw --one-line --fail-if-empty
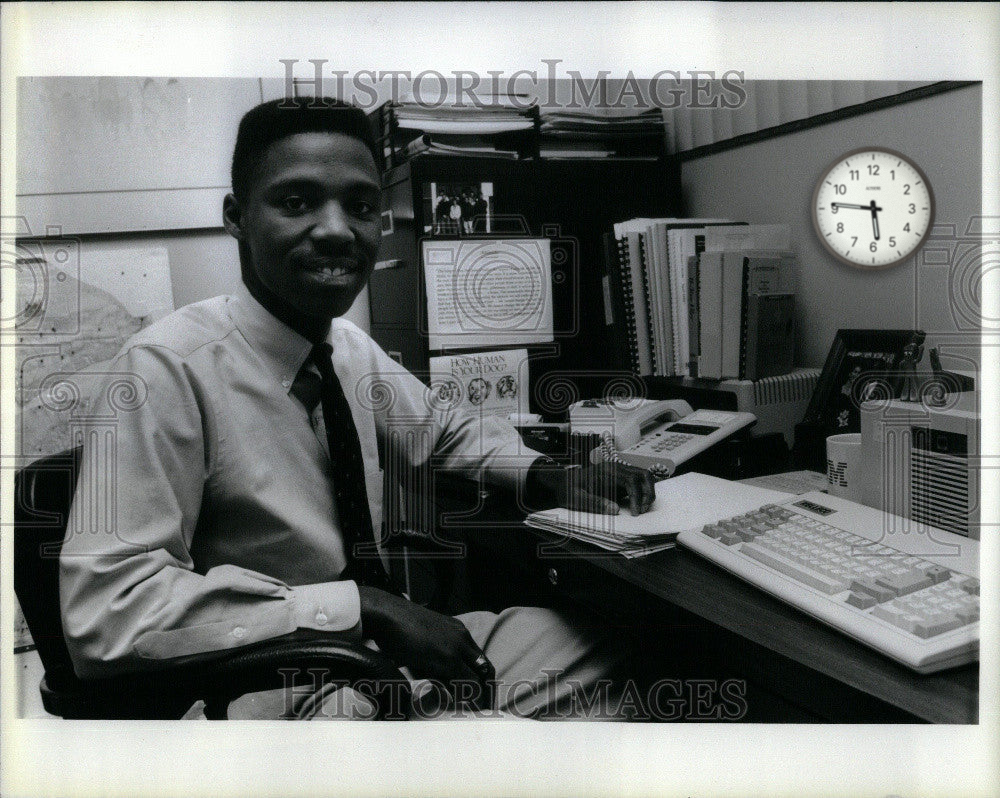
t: 5:46
